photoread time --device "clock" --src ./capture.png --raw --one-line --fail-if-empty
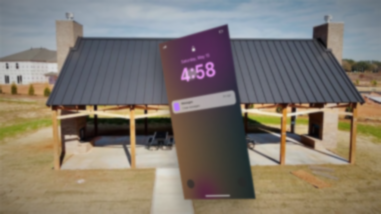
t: 4:58
